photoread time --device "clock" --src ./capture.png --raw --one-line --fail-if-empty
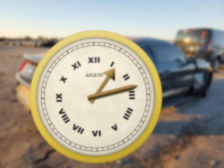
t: 1:13
